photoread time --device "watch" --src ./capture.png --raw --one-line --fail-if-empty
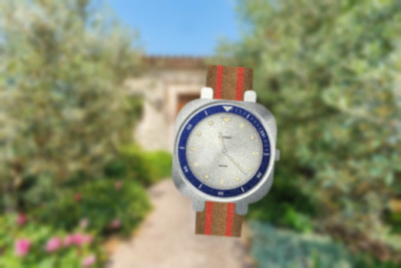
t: 11:22
